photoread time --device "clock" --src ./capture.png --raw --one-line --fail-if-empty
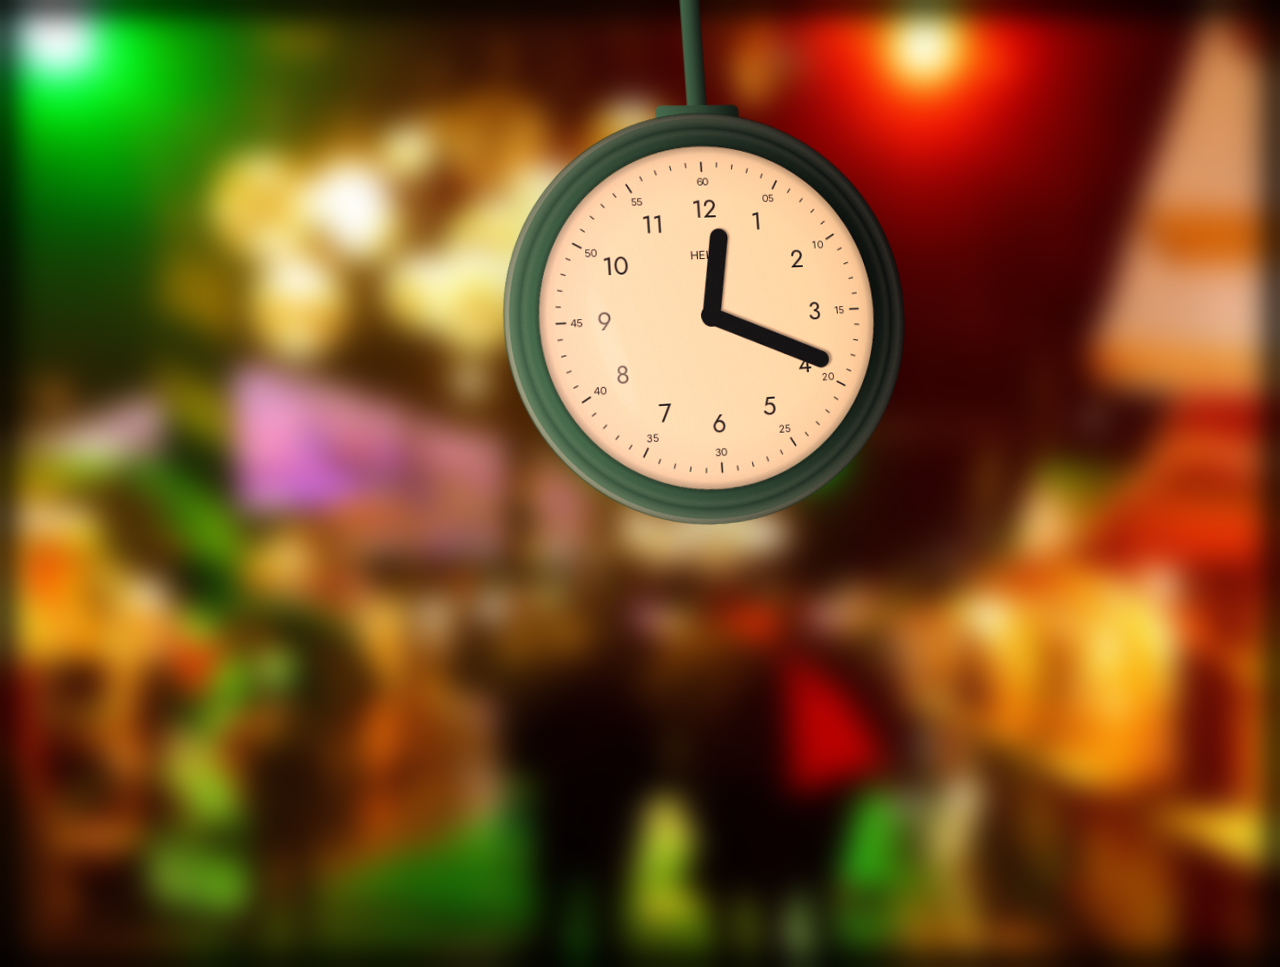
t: 12:19
